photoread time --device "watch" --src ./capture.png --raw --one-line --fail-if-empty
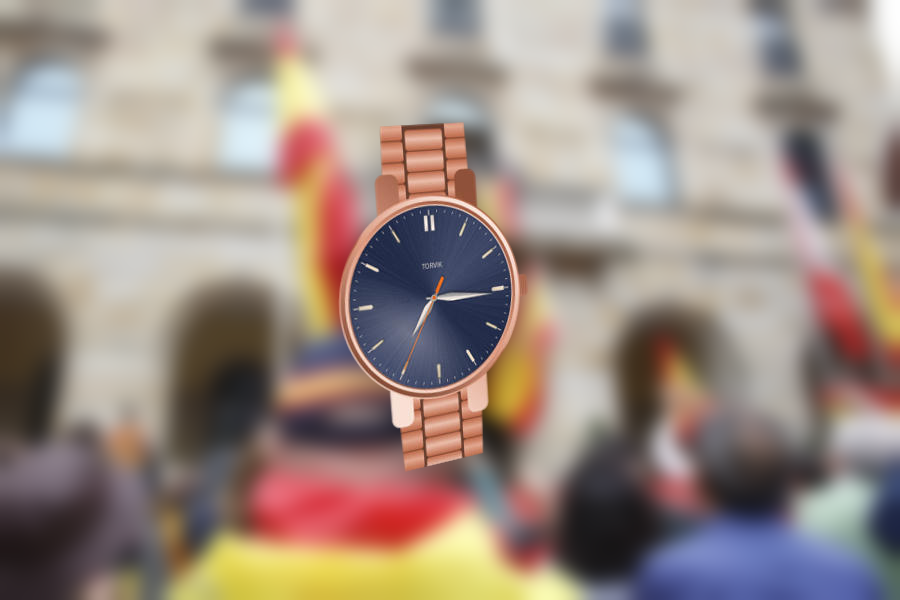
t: 7:15:35
